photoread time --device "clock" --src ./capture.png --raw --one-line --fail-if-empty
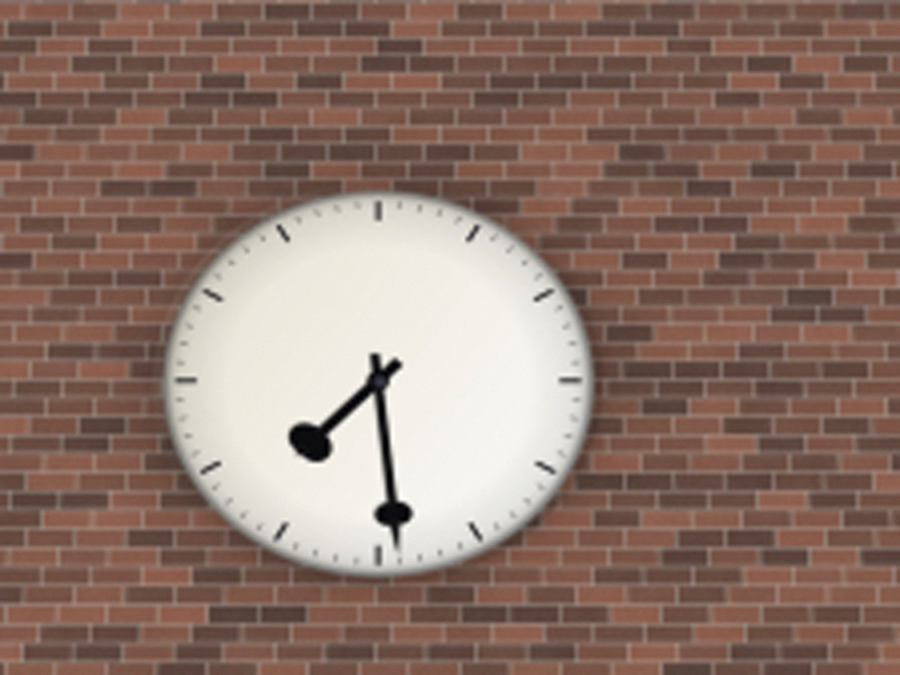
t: 7:29
